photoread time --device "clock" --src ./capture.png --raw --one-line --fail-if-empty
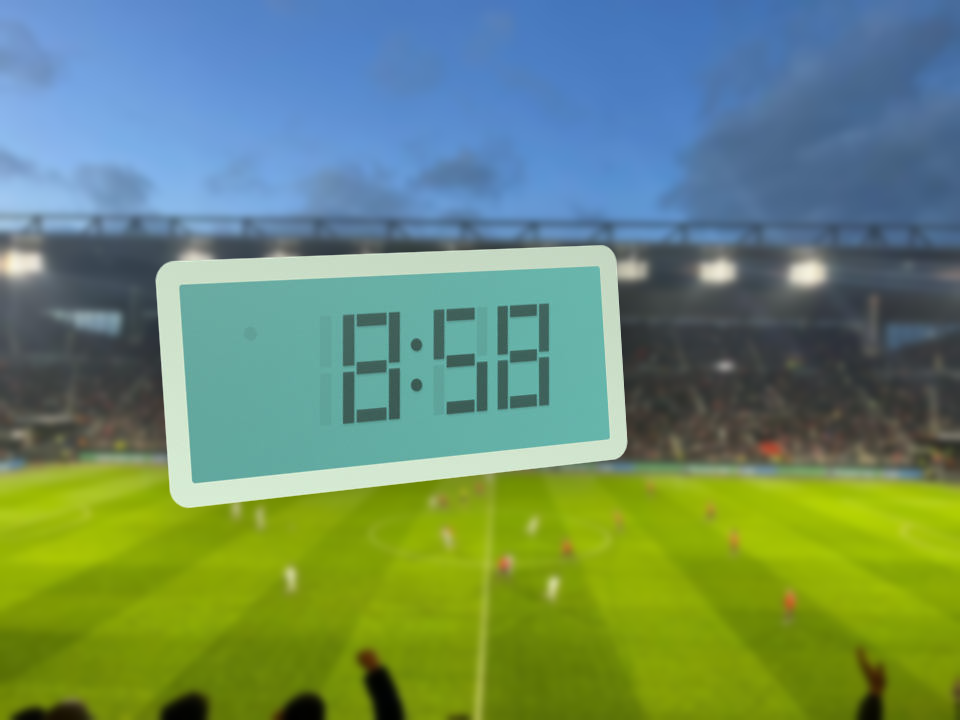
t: 8:58
